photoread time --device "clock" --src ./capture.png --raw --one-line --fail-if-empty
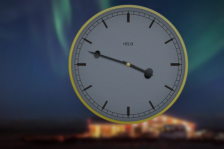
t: 3:48
